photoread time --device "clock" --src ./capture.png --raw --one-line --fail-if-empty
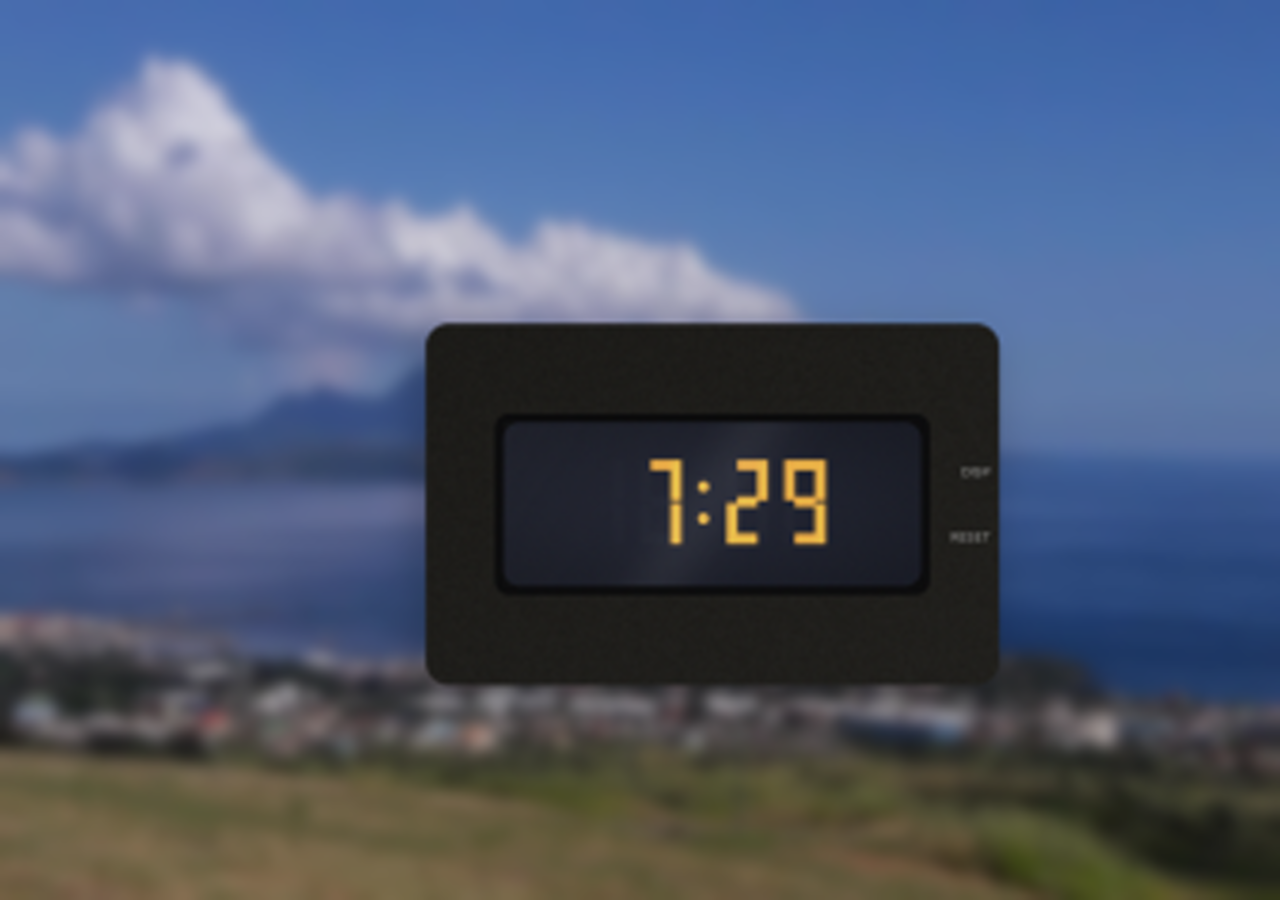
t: 7:29
